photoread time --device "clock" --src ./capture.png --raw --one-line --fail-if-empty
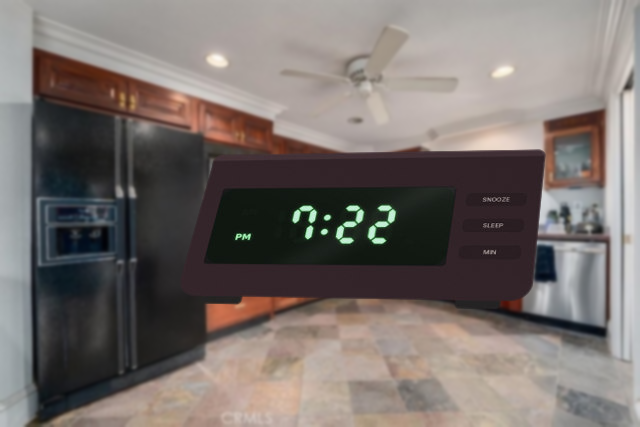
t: 7:22
